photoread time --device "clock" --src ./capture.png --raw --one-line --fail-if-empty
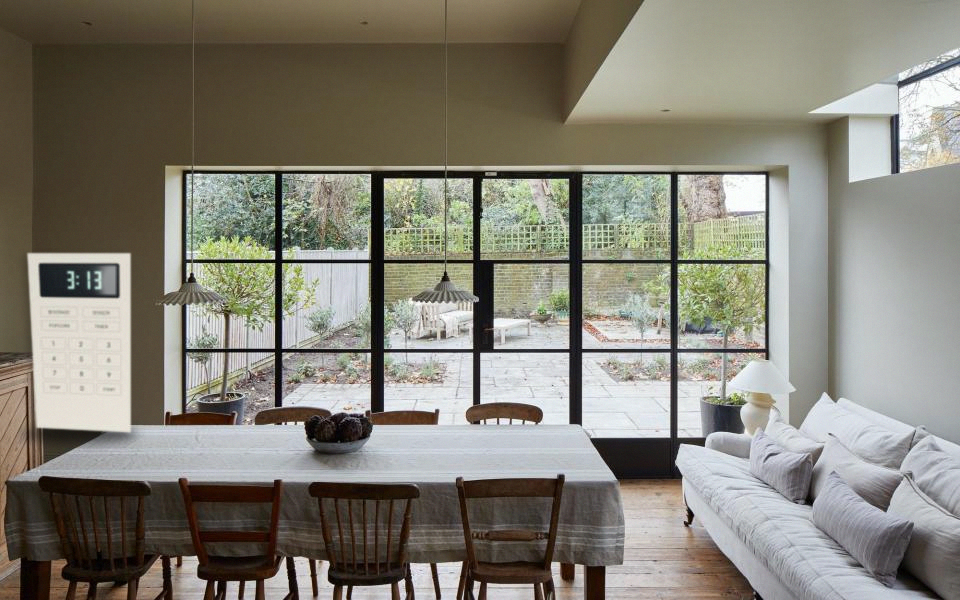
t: 3:13
